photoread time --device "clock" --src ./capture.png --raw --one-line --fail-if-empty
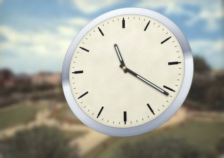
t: 11:21
